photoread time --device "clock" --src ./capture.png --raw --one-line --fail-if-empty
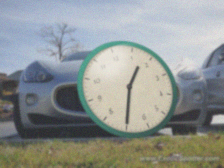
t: 1:35
